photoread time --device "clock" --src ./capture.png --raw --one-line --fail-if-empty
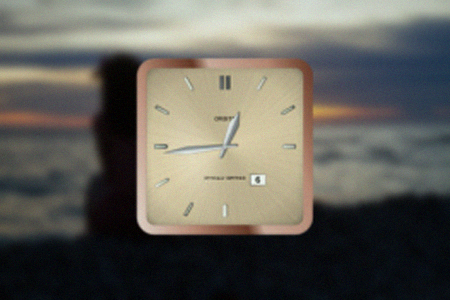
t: 12:44
